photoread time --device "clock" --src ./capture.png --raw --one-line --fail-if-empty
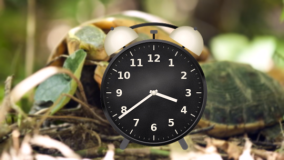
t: 3:39
